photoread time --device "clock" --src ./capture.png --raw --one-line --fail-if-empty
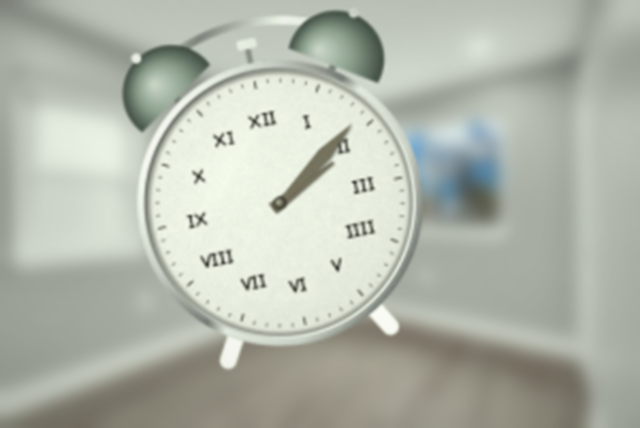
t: 2:09
